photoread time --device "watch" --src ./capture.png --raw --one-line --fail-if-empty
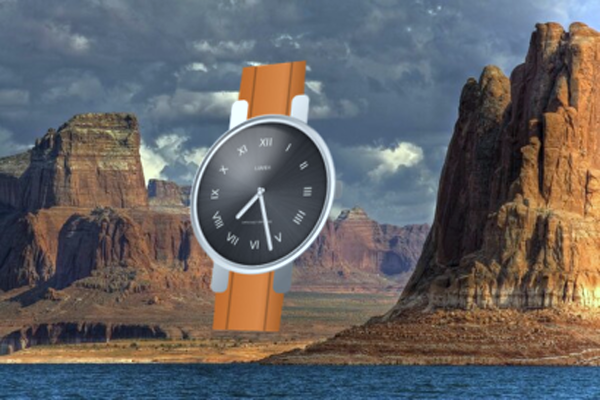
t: 7:27
